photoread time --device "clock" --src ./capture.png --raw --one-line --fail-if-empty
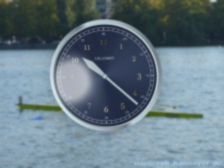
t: 10:22
